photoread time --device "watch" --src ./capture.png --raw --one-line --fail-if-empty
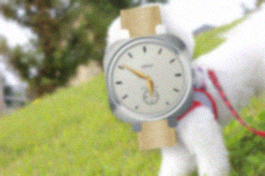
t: 5:51
